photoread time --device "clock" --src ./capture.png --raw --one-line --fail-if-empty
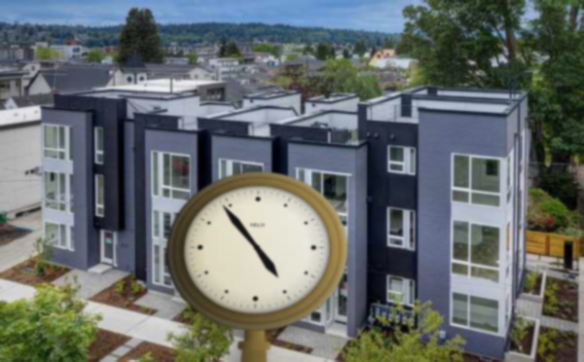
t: 4:54
